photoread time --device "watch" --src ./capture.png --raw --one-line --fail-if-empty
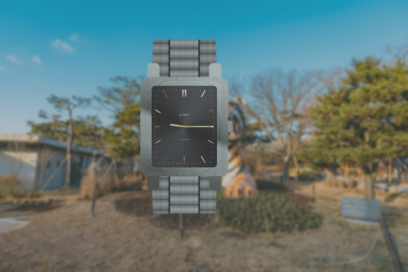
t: 9:15
